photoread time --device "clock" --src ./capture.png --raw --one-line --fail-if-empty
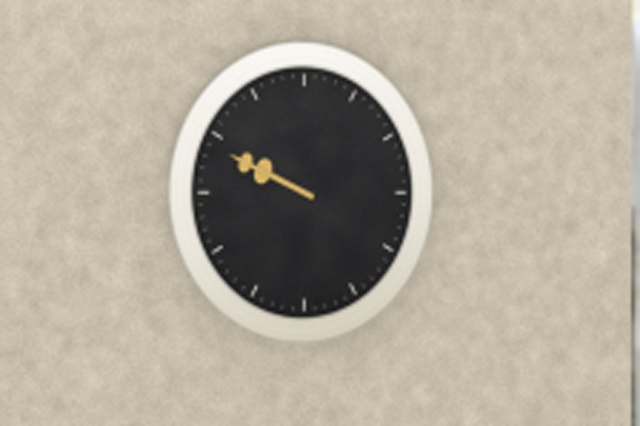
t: 9:49
